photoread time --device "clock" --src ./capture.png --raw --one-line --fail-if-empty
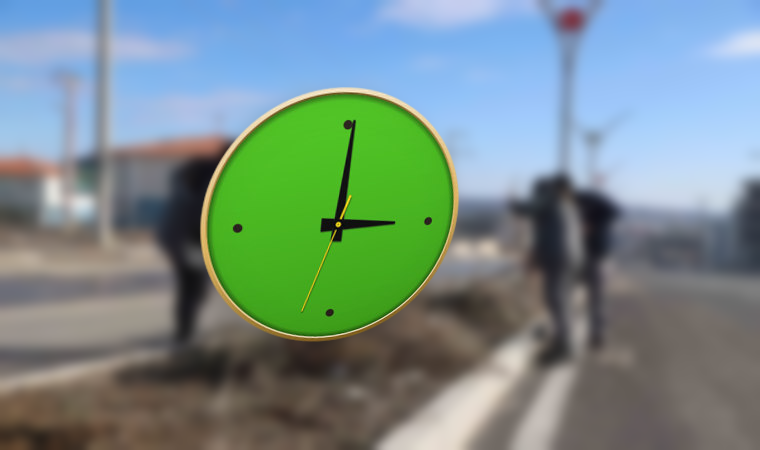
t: 3:00:33
